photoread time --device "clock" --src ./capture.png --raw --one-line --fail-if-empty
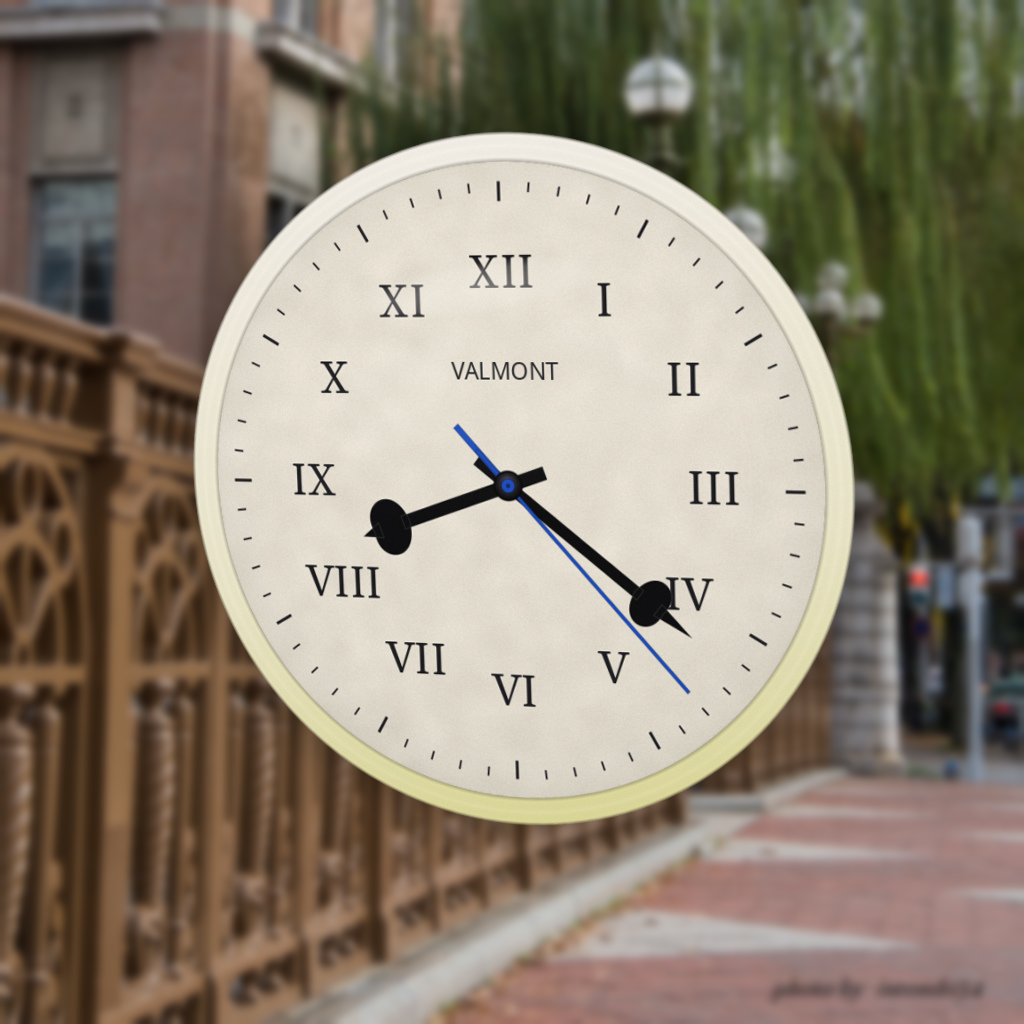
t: 8:21:23
